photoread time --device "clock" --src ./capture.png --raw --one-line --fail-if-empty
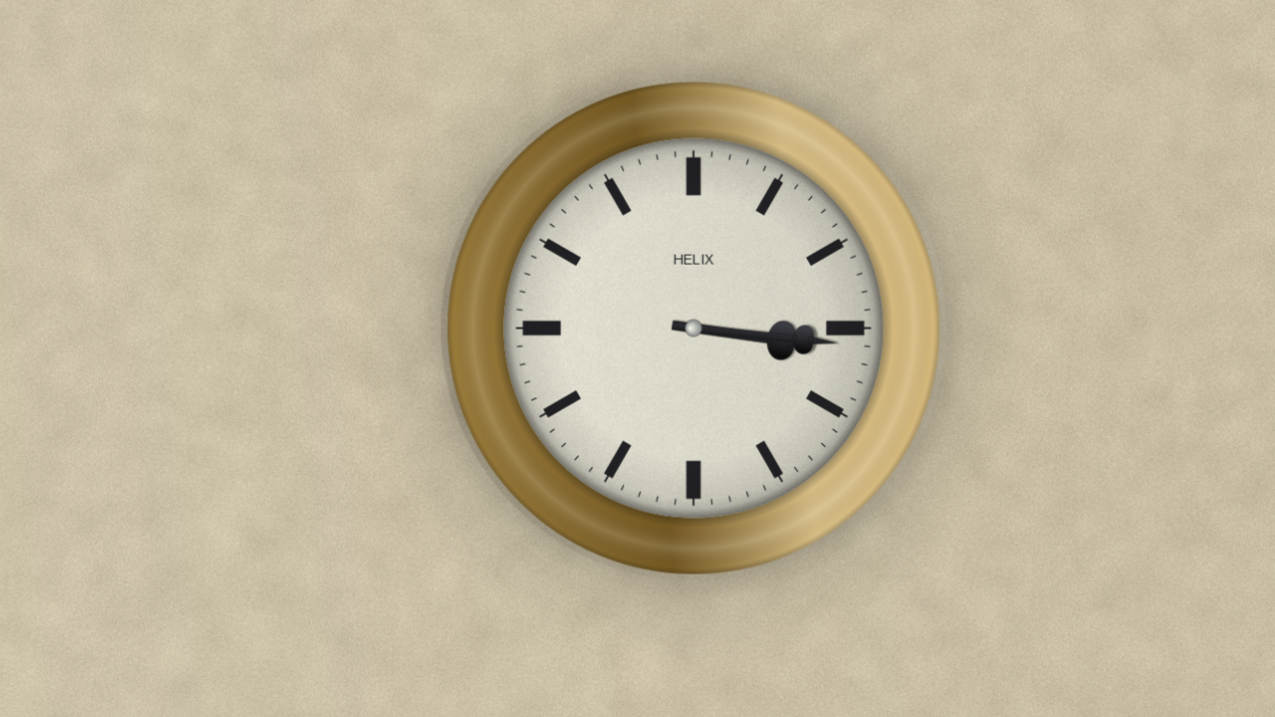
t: 3:16
